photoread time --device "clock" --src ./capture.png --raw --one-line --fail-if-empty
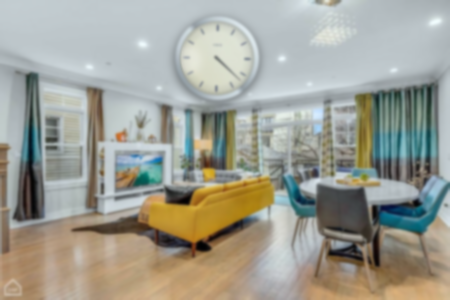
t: 4:22
